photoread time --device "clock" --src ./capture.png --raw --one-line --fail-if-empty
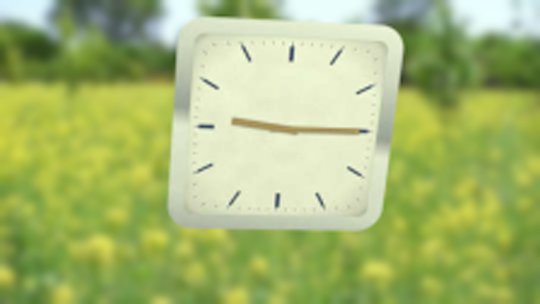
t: 9:15
